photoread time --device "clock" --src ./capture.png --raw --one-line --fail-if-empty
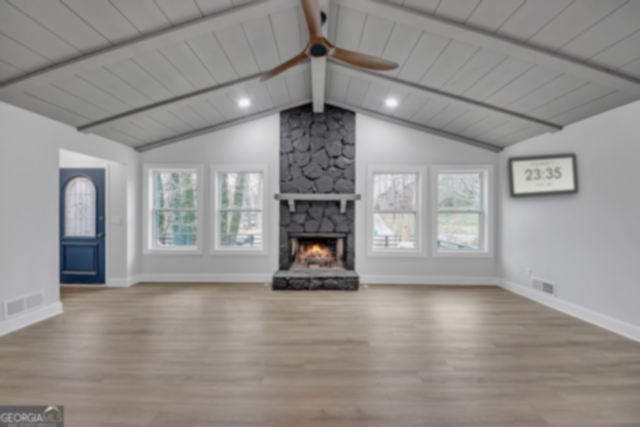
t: 23:35
